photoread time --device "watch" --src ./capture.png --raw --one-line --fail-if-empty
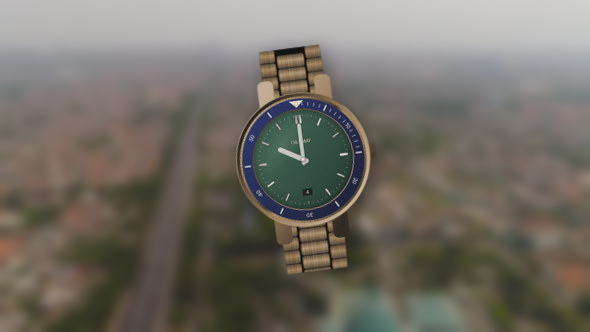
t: 10:00
